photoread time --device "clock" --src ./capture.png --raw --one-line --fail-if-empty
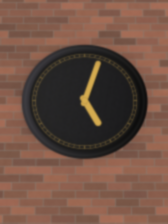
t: 5:03
